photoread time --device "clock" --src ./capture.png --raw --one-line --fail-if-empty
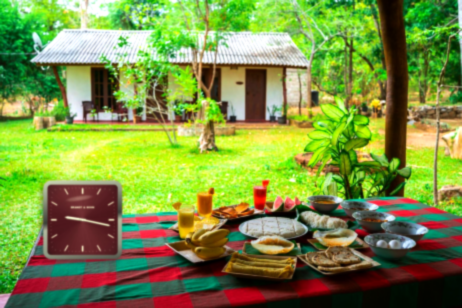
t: 9:17
